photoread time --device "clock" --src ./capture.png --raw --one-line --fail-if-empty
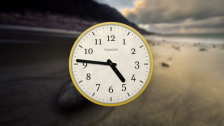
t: 4:46
